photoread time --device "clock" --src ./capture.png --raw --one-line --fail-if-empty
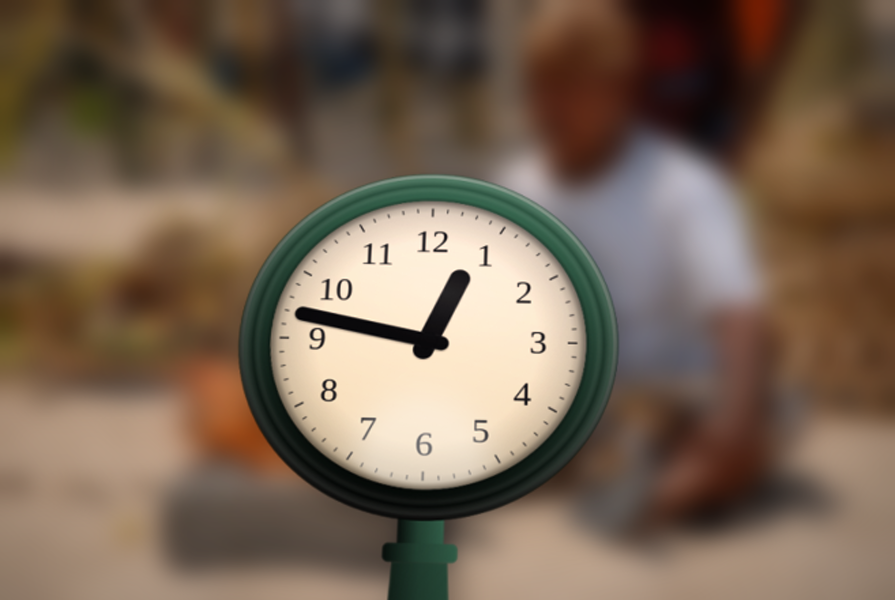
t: 12:47
